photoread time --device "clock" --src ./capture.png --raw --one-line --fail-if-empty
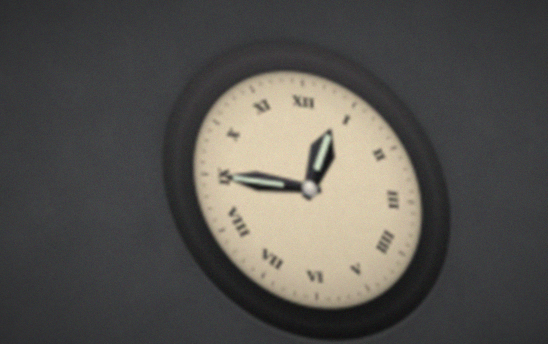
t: 12:45
